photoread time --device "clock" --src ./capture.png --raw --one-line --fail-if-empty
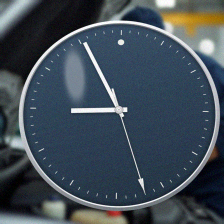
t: 8:55:27
